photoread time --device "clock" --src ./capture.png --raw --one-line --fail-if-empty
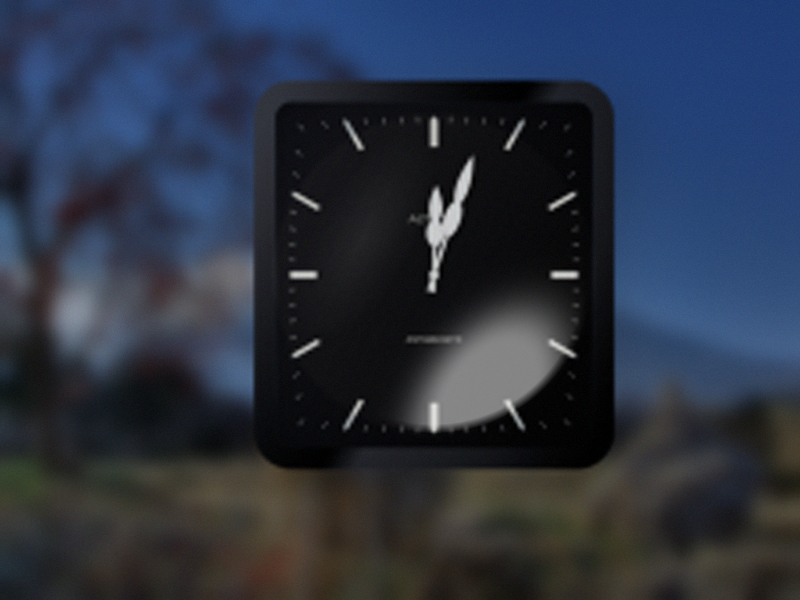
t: 12:03
